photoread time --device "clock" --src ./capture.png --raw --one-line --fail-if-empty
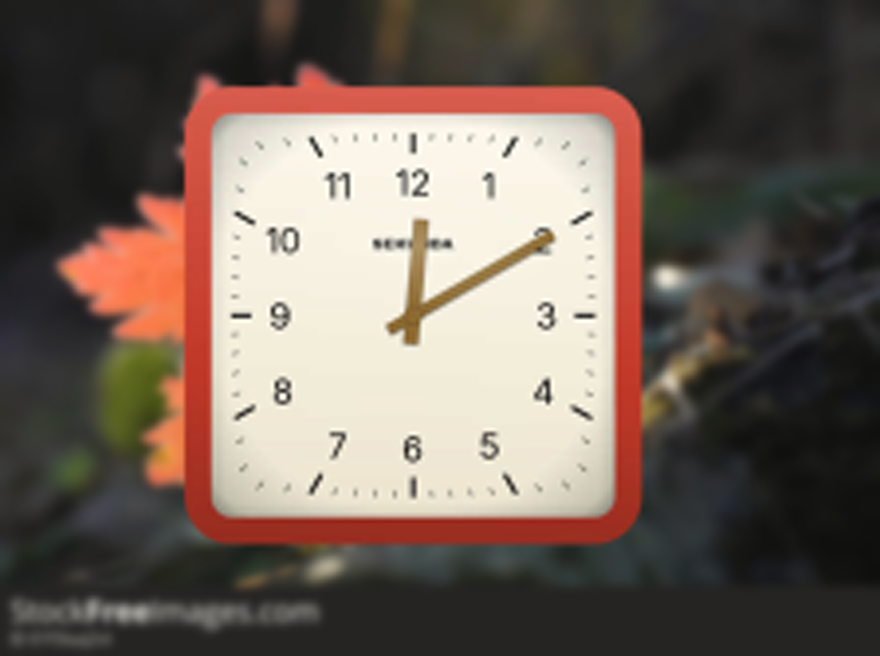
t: 12:10
